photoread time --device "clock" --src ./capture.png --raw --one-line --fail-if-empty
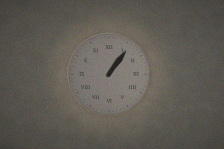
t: 1:06
